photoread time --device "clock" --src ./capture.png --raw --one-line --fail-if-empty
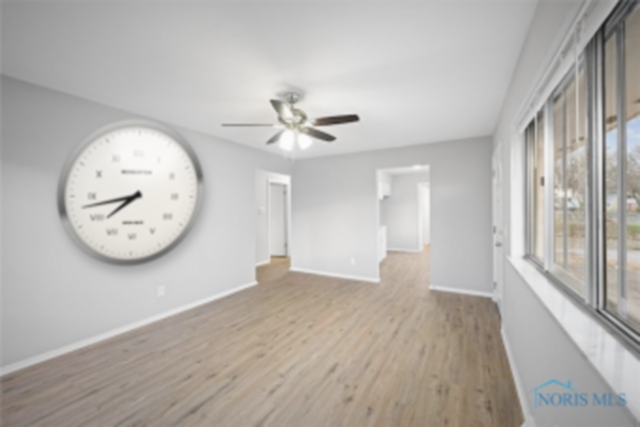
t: 7:43
